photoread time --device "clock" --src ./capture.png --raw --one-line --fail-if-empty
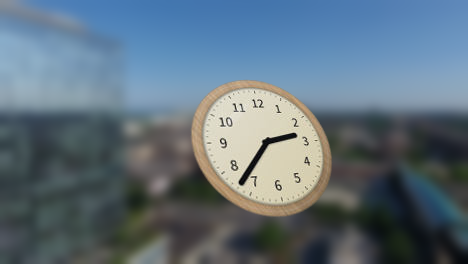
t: 2:37
